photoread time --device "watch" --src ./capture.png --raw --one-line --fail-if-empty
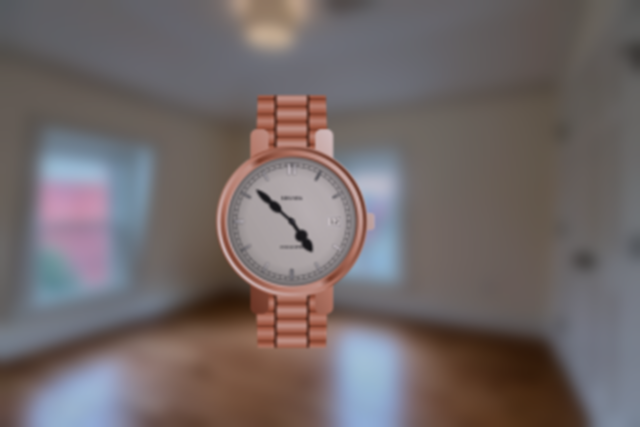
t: 4:52
